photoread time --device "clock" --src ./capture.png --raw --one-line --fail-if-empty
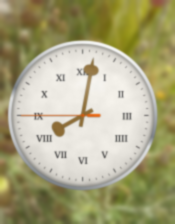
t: 8:01:45
